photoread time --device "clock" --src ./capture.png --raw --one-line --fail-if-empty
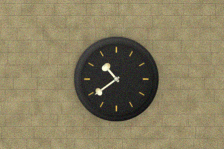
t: 10:39
